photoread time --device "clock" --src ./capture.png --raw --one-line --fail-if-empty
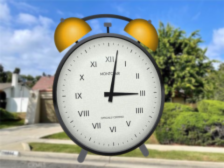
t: 3:02
